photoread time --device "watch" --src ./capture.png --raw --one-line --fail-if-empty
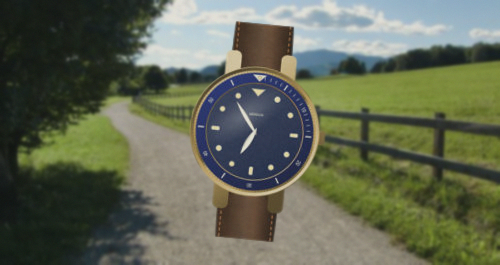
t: 6:54
